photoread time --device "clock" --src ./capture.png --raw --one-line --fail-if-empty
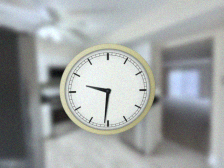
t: 9:31
